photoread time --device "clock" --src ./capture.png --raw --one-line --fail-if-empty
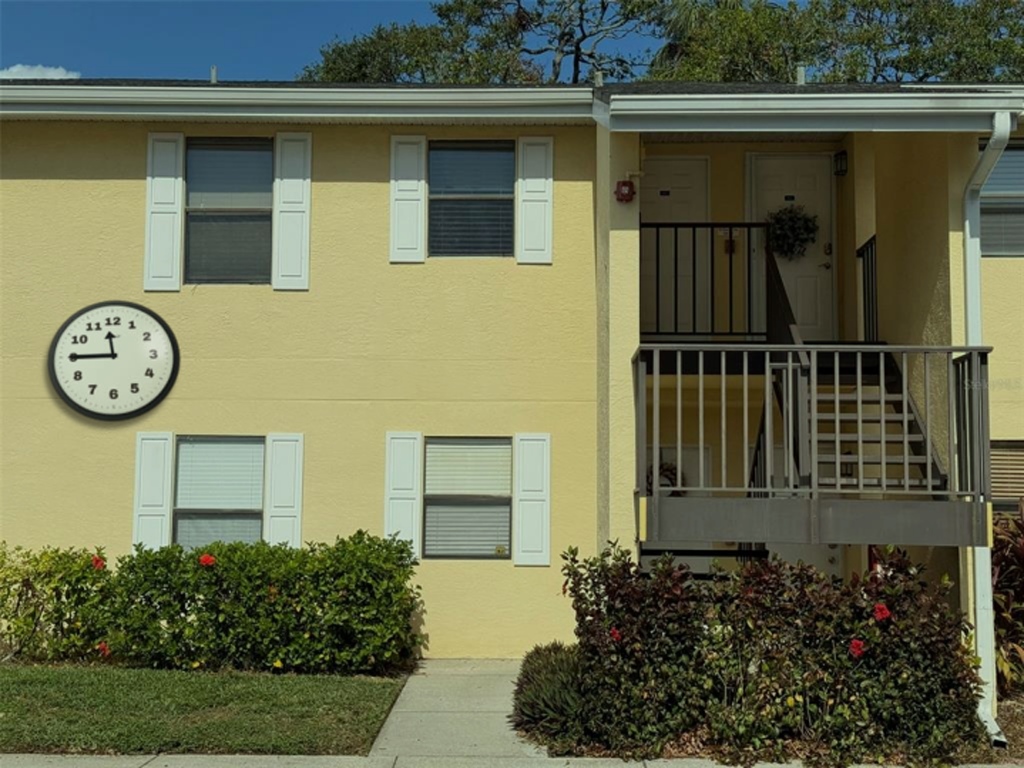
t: 11:45
